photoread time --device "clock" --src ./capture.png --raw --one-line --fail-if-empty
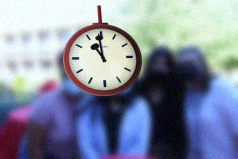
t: 10:59
